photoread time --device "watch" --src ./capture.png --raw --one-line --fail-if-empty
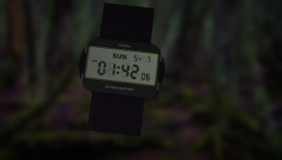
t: 1:42:06
